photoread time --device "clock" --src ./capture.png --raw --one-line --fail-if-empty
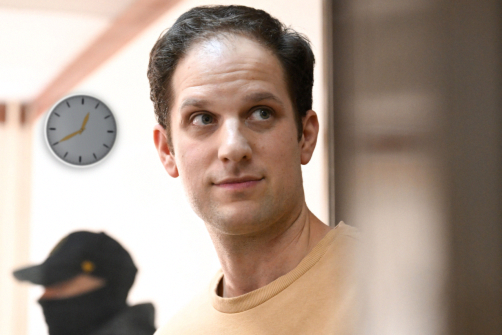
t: 12:40
